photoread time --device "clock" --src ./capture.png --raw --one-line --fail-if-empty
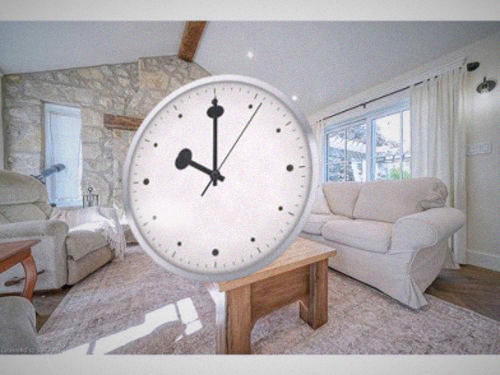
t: 10:00:06
